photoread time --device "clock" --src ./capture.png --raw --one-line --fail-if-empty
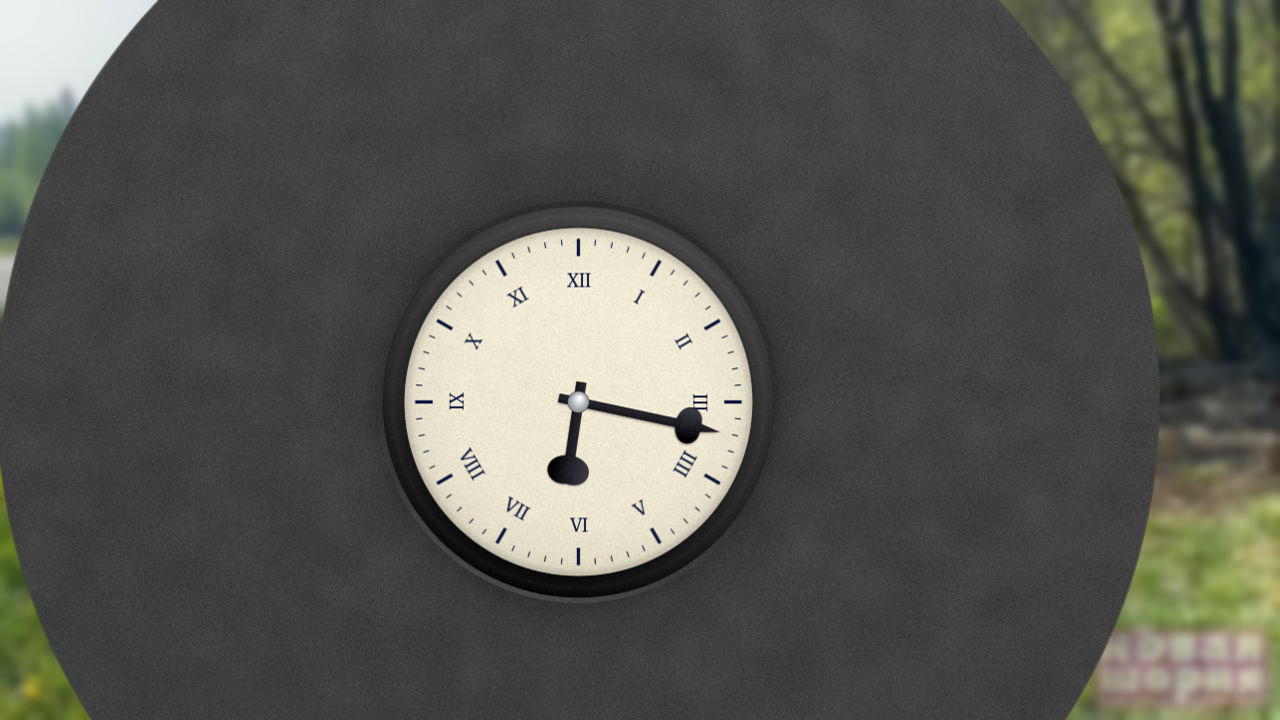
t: 6:17
